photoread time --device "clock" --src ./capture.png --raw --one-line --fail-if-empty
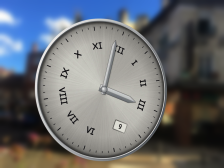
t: 2:59
